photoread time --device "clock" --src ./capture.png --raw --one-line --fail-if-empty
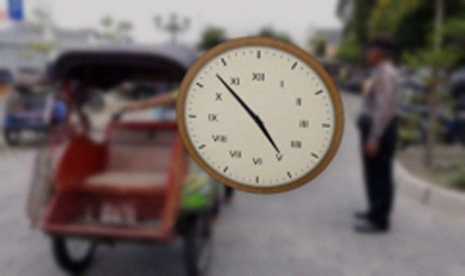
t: 4:53
